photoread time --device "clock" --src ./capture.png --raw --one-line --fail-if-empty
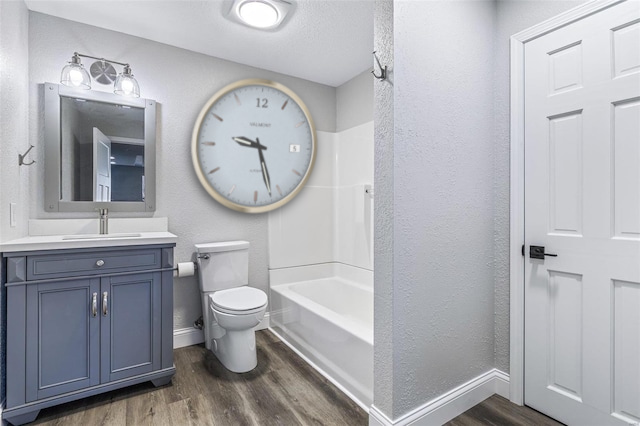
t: 9:27
